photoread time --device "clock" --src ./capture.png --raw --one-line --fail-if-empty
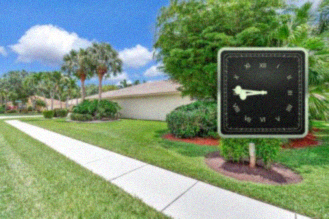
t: 8:46
